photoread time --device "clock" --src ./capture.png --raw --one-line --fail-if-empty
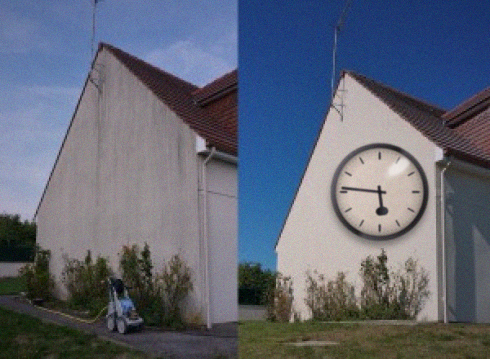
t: 5:46
